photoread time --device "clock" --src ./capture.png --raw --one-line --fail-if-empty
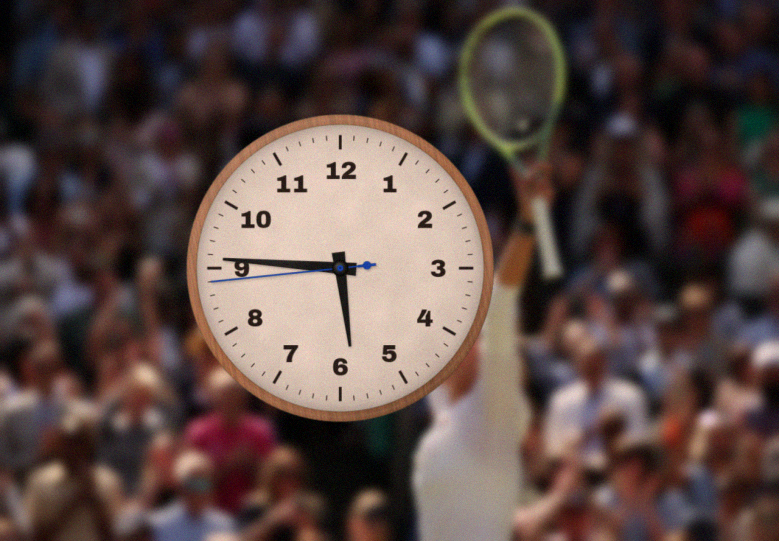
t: 5:45:44
